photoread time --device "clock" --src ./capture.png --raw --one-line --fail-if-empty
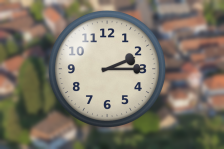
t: 2:15
